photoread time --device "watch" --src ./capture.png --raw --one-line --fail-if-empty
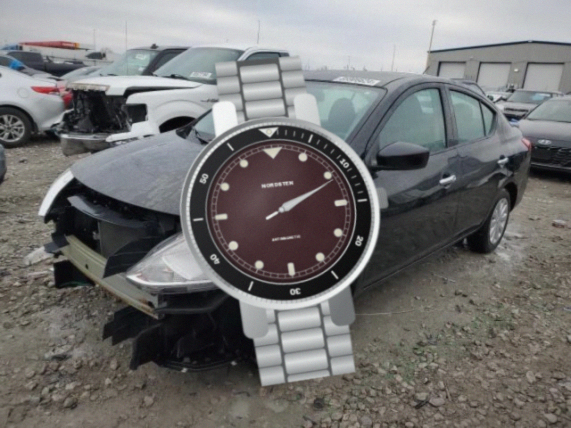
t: 2:11:11
